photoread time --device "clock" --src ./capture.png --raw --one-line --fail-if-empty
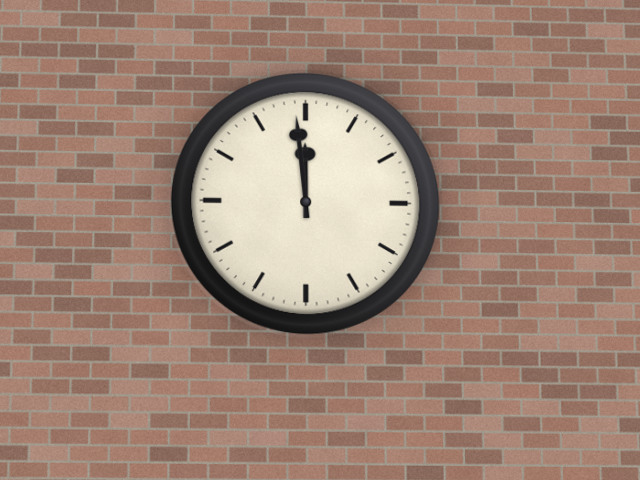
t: 11:59
